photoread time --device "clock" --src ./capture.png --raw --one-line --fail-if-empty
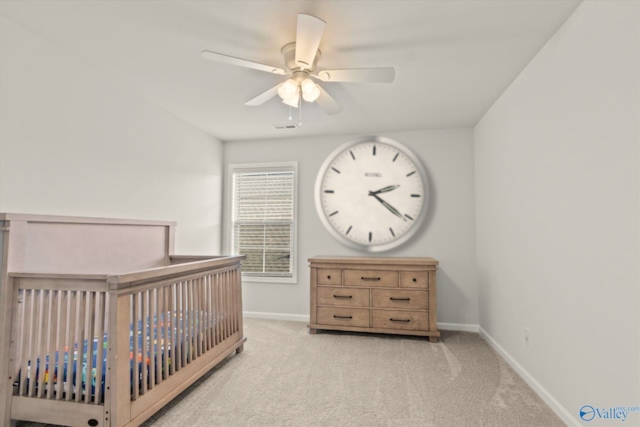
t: 2:21
